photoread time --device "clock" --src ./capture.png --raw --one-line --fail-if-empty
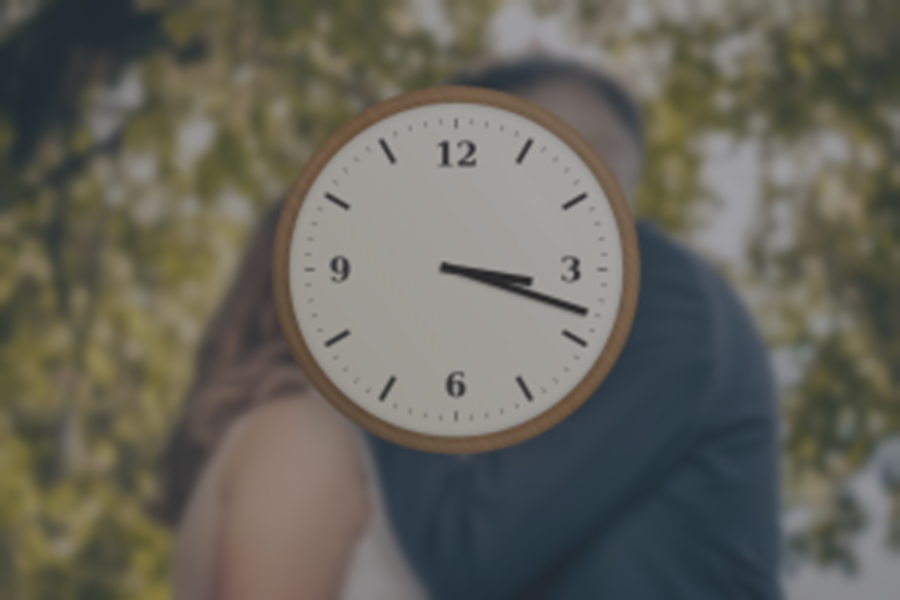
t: 3:18
